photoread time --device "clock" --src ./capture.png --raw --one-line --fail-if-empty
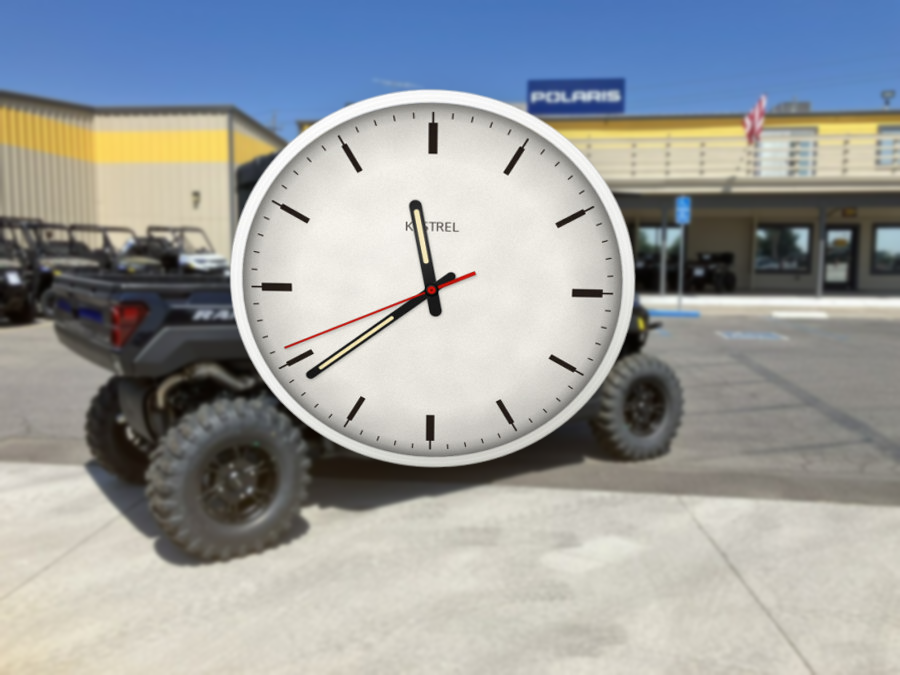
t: 11:38:41
